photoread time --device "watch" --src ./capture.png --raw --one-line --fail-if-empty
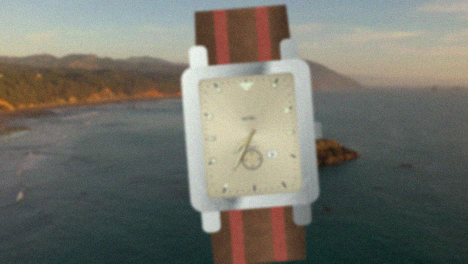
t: 7:35
